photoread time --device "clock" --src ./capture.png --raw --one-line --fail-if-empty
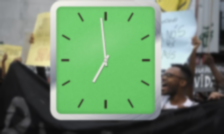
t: 6:59
